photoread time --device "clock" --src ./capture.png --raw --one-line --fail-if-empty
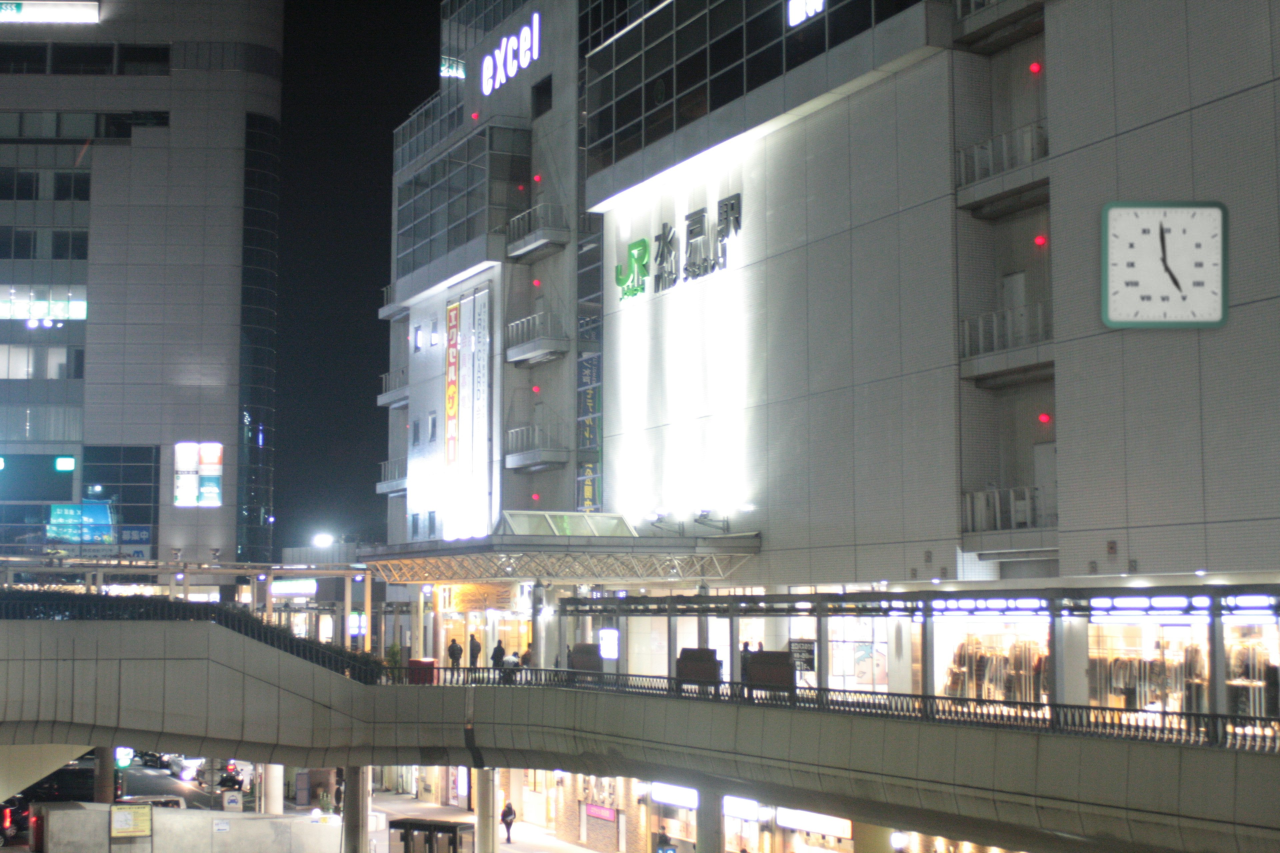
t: 4:59
